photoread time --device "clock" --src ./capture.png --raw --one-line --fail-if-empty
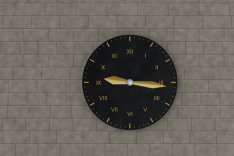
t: 9:16
